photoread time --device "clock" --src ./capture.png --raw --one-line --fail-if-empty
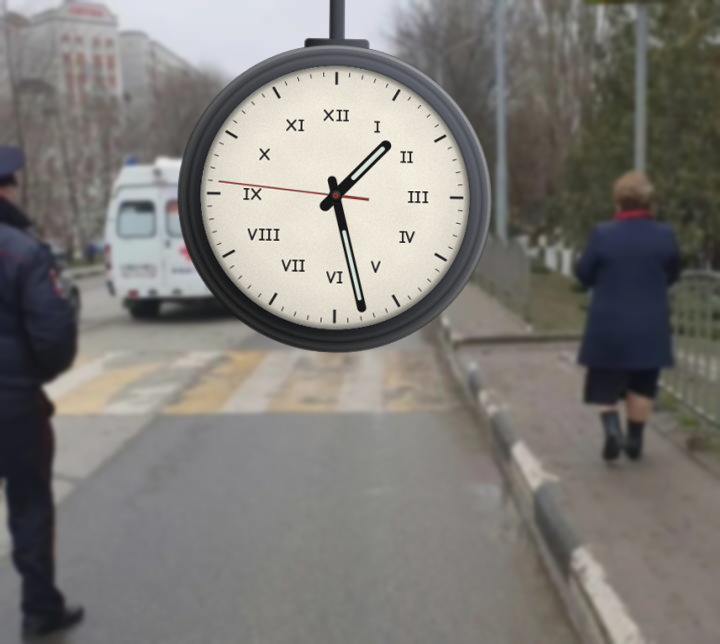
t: 1:27:46
